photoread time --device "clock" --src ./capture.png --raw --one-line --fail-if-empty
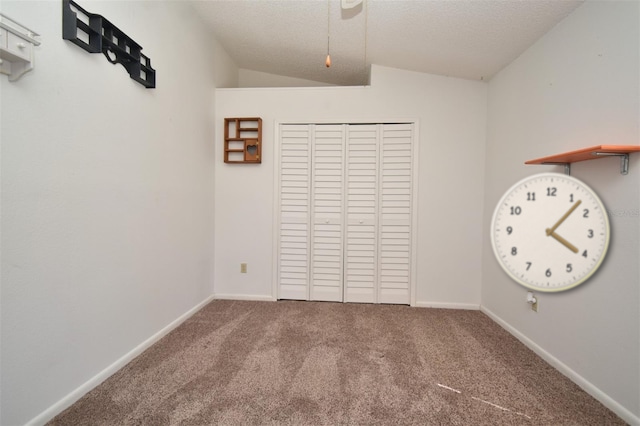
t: 4:07
